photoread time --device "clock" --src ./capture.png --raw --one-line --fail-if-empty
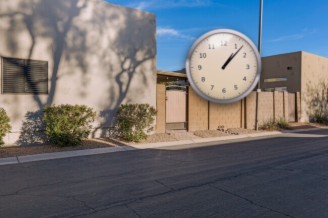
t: 1:07
